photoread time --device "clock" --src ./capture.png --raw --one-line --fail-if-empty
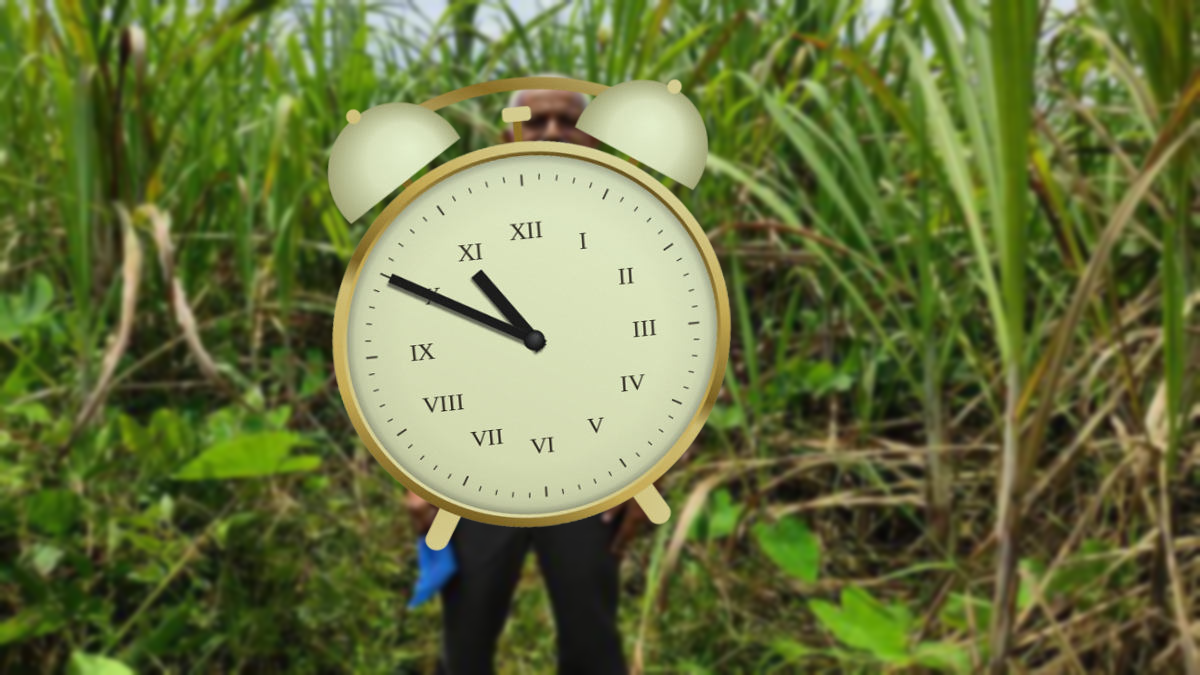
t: 10:50
